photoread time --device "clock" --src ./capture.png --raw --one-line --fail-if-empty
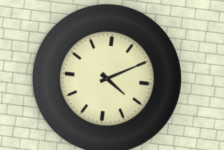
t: 4:10
